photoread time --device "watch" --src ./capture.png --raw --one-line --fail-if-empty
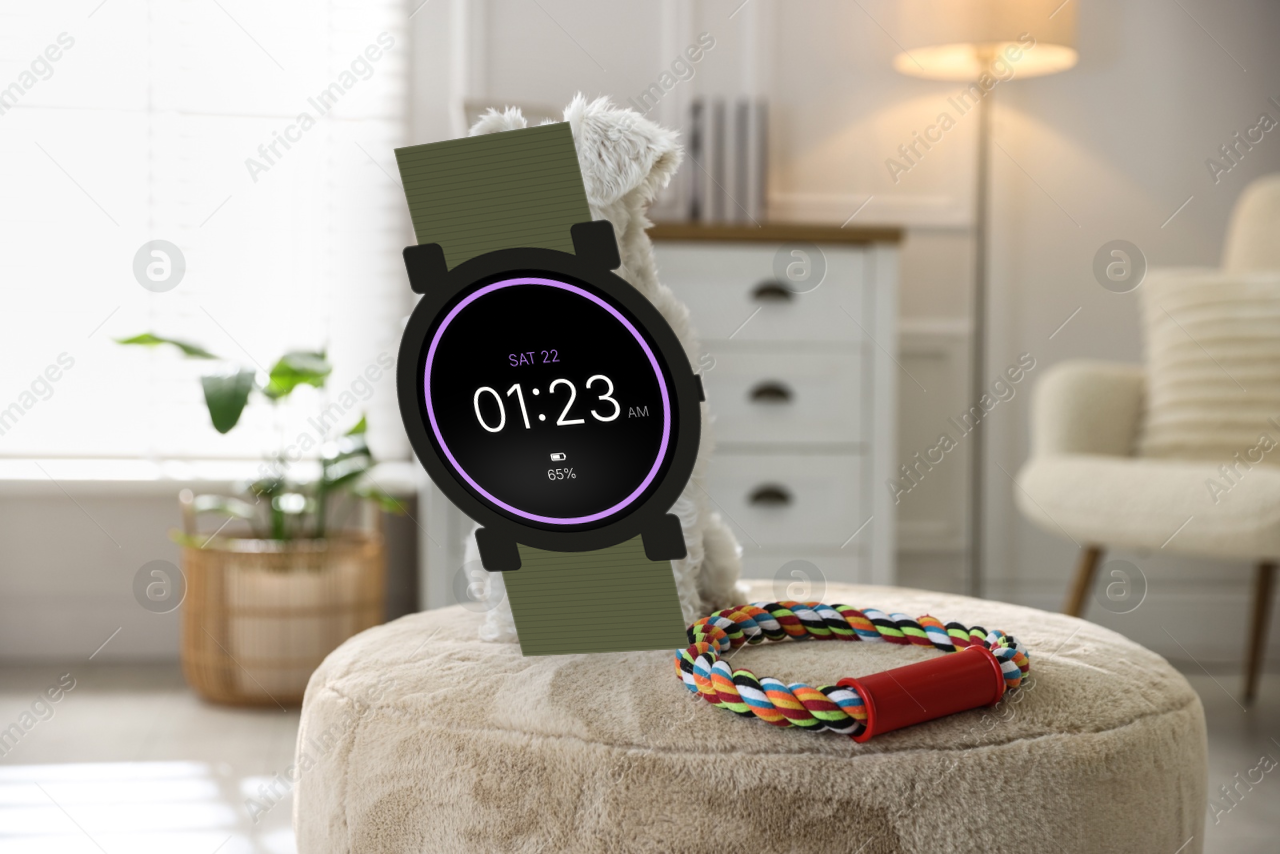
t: 1:23
